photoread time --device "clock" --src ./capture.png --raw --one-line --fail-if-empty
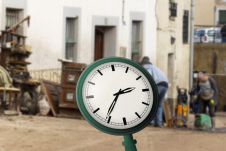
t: 2:36
